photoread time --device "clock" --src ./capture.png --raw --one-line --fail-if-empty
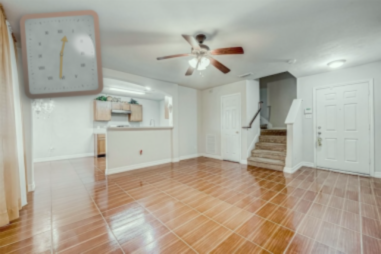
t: 12:31
